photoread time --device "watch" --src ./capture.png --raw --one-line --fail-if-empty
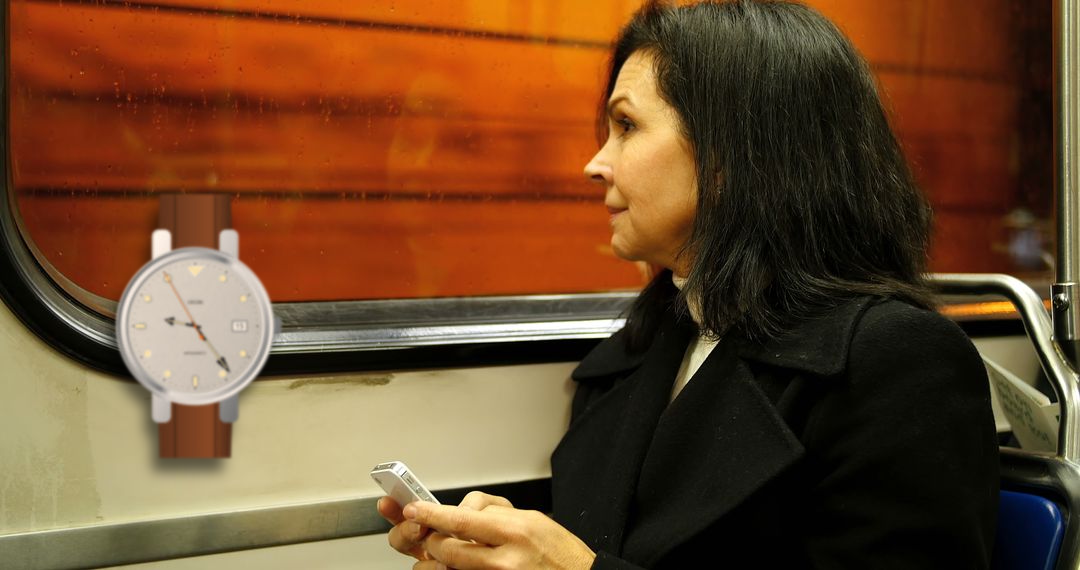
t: 9:23:55
